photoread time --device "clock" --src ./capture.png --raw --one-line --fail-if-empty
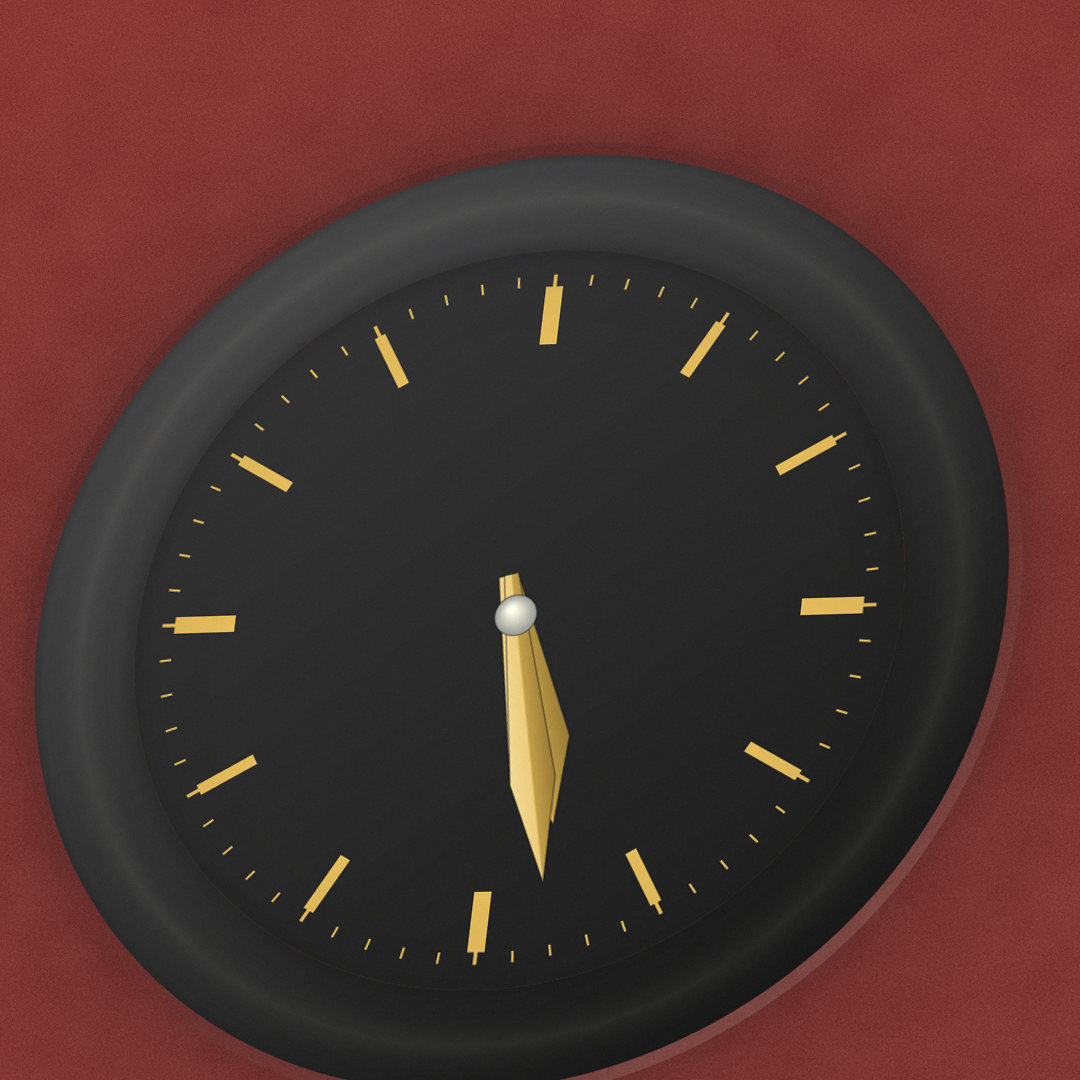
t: 5:28
